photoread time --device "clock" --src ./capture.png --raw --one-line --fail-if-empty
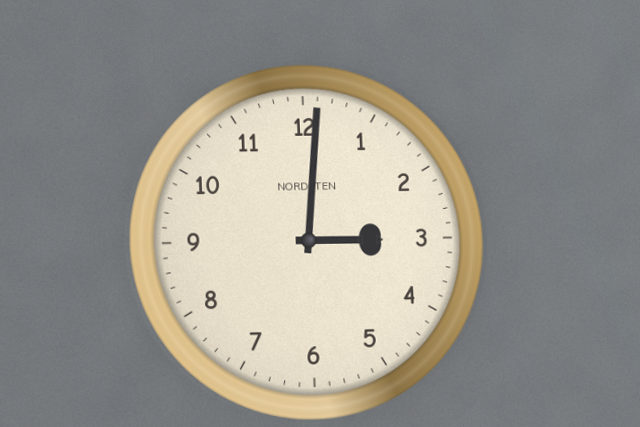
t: 3:01
